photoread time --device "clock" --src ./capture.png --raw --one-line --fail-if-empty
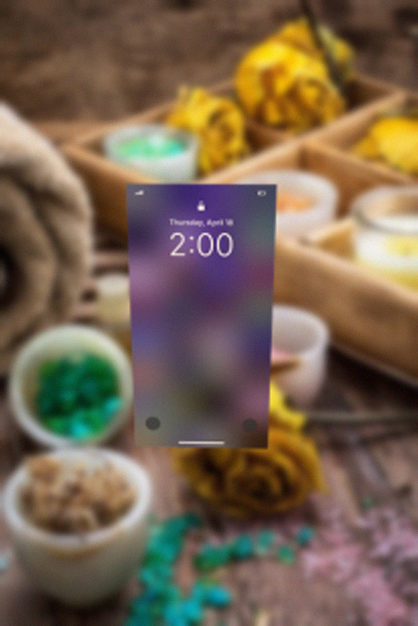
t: 2:00
